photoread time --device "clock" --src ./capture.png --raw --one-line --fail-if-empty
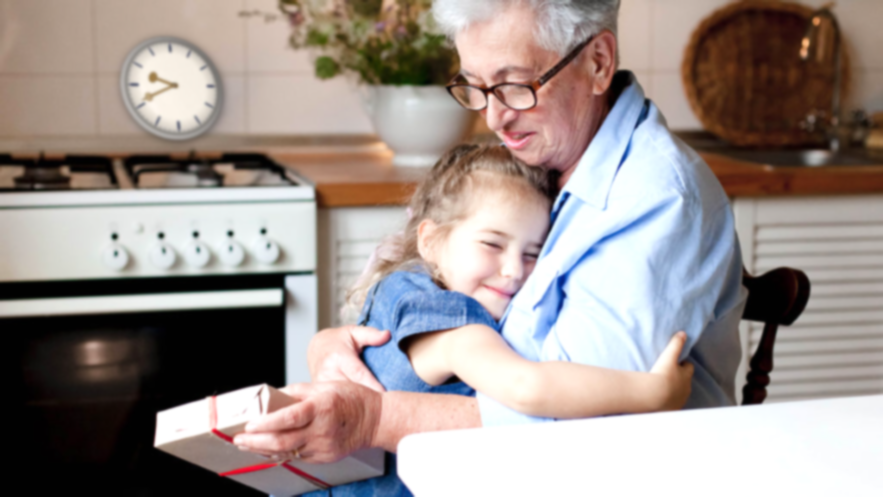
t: 9:41
